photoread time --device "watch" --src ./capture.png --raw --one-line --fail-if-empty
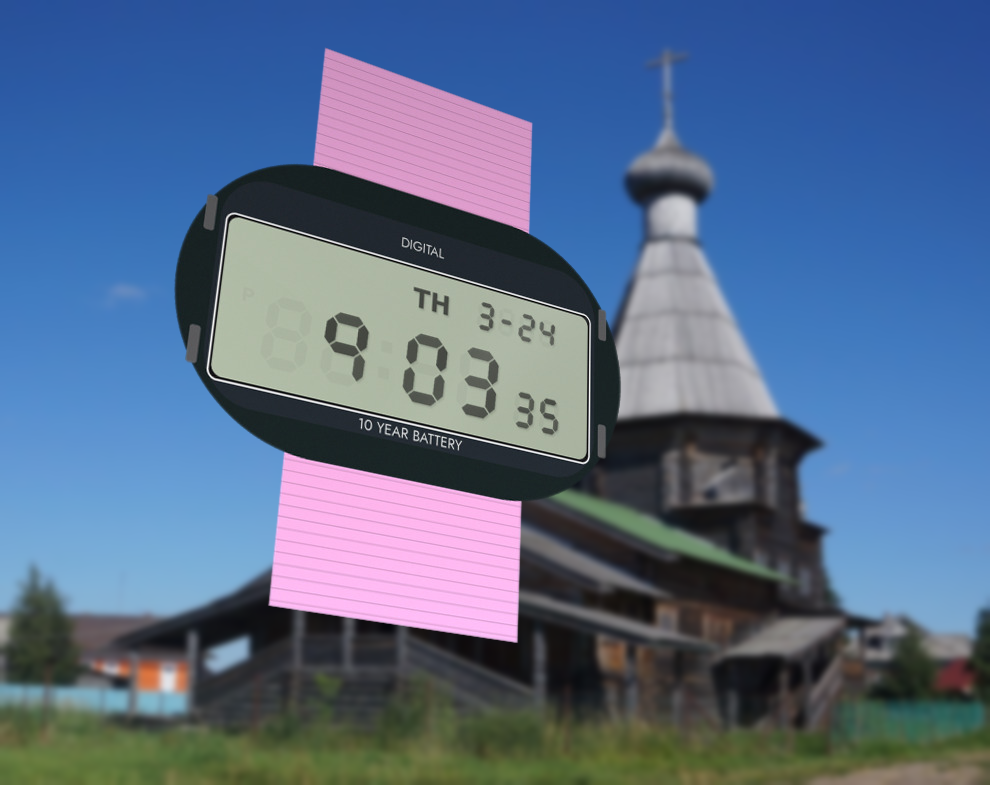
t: 9:03:35
